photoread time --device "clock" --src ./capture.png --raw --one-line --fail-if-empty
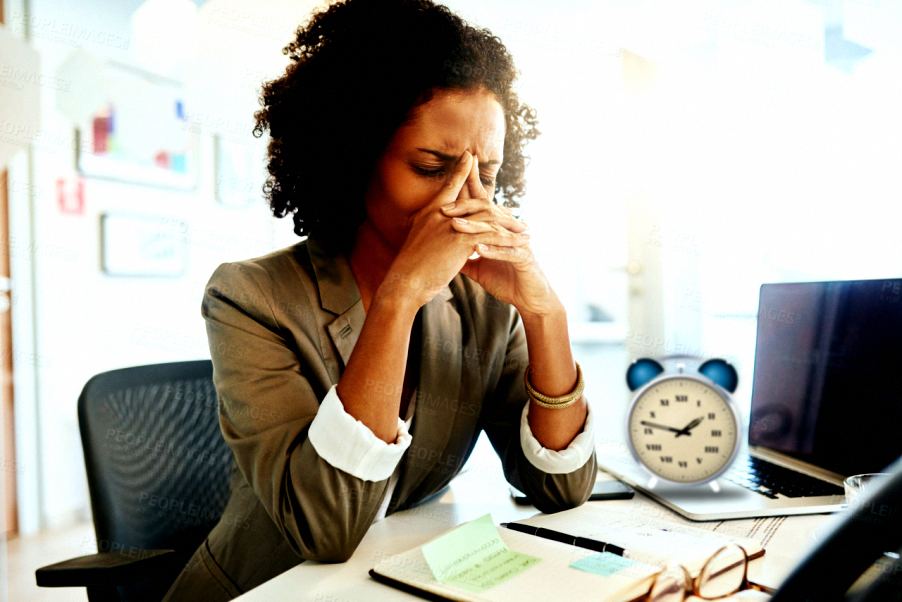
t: 1:47
